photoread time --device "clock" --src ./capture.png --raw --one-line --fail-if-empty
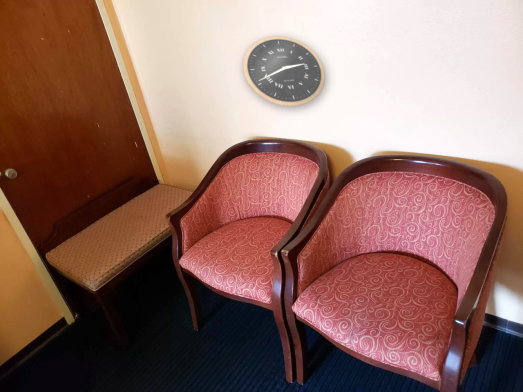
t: 2:41
